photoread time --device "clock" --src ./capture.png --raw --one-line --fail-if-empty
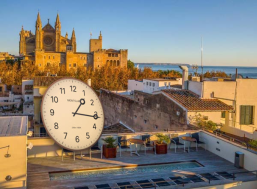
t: 1:16
